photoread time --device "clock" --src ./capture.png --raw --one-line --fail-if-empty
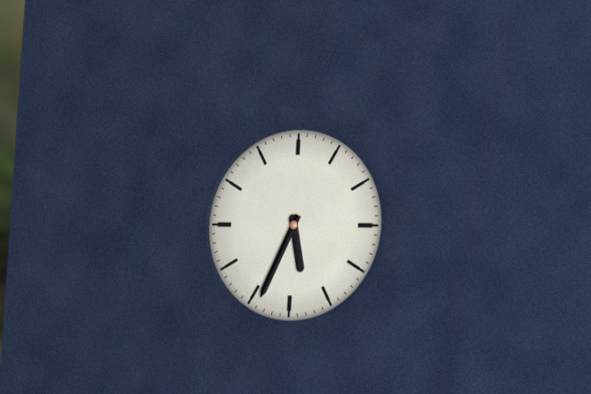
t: 5:34
